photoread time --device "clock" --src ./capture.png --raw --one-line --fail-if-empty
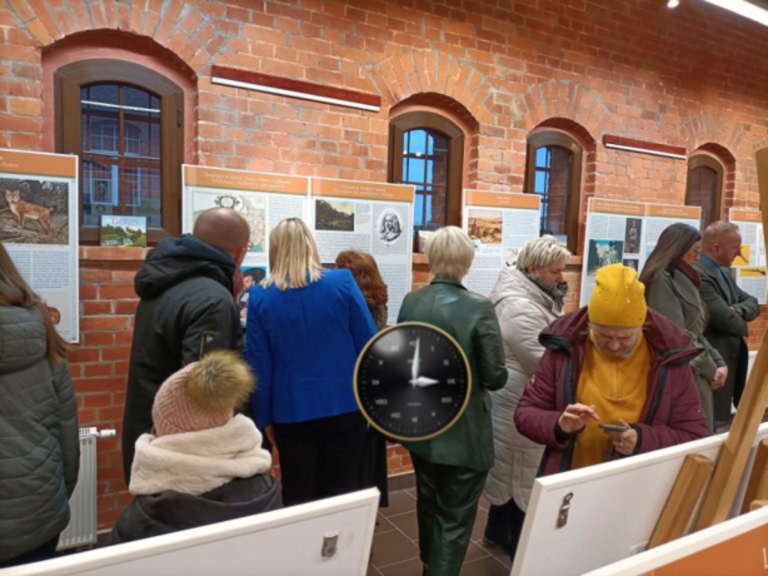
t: 3:01
